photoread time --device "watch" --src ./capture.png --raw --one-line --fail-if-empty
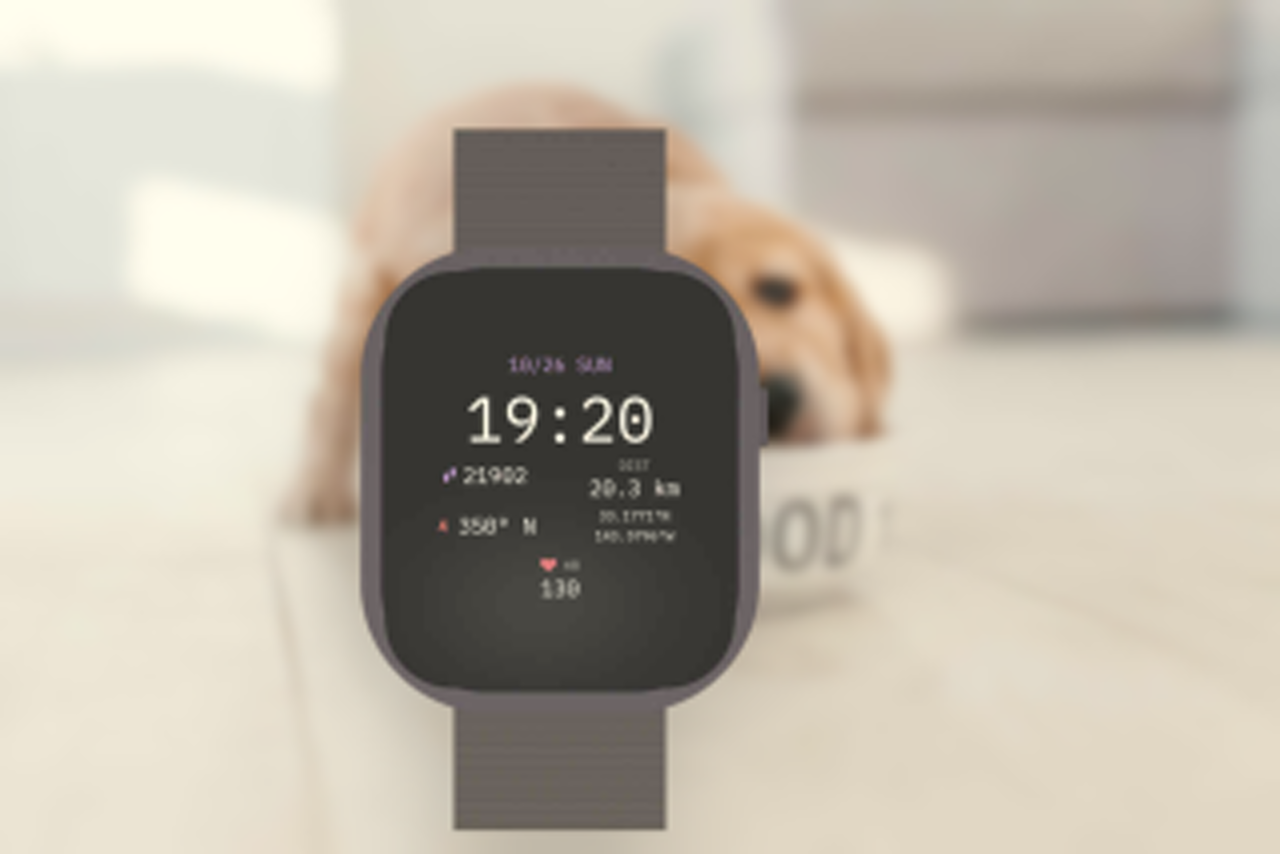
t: 19:20
